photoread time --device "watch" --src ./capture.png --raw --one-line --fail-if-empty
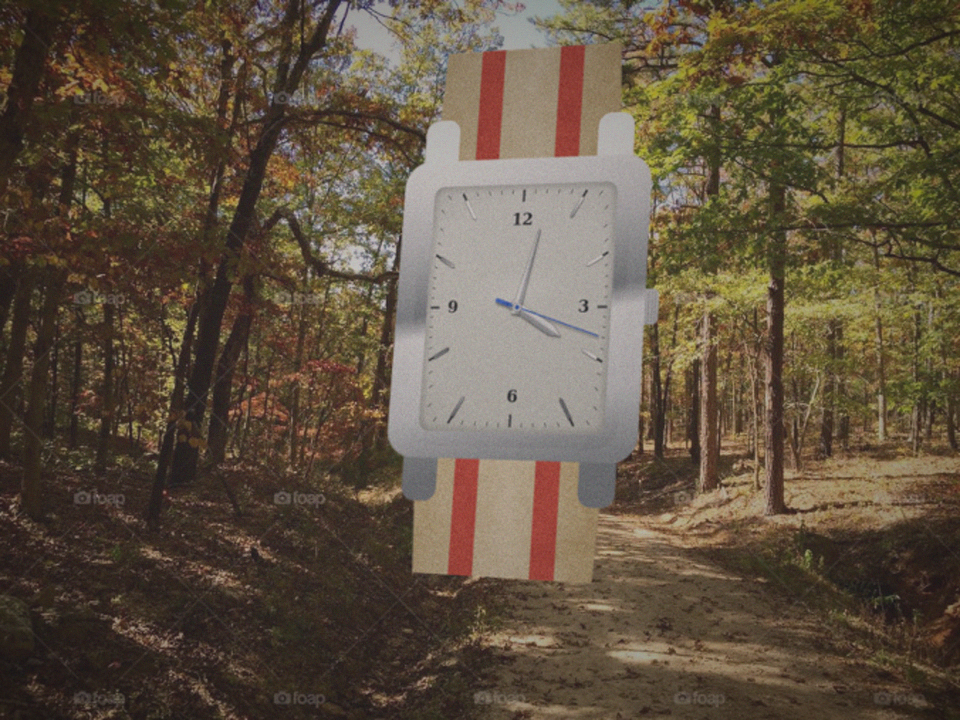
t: 4:02:18
